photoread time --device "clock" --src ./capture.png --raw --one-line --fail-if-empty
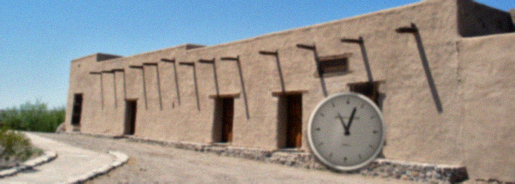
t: 11:03
